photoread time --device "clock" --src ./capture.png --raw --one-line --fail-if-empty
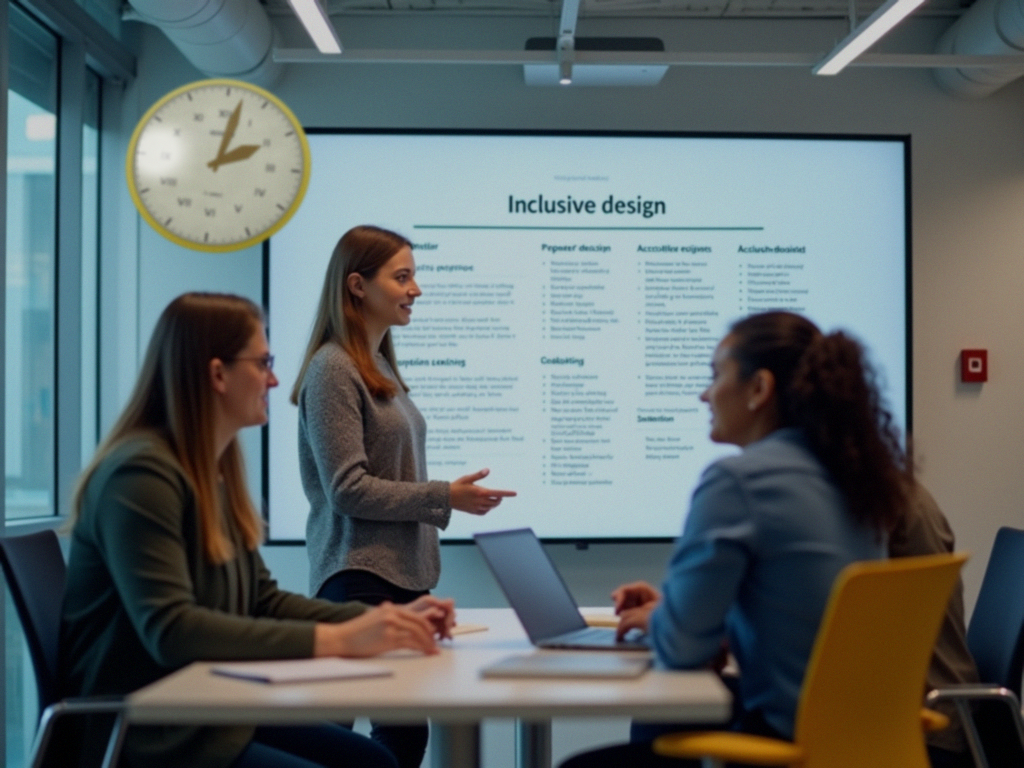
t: 2:02
